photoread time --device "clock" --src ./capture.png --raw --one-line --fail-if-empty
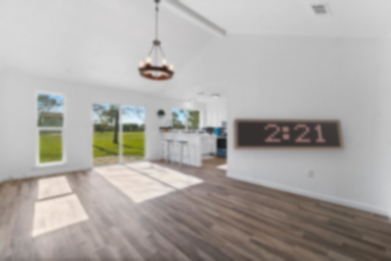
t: 2:21
